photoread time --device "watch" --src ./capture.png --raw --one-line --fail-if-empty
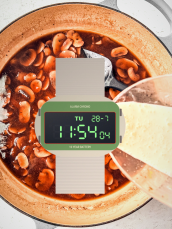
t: 11:54:04
